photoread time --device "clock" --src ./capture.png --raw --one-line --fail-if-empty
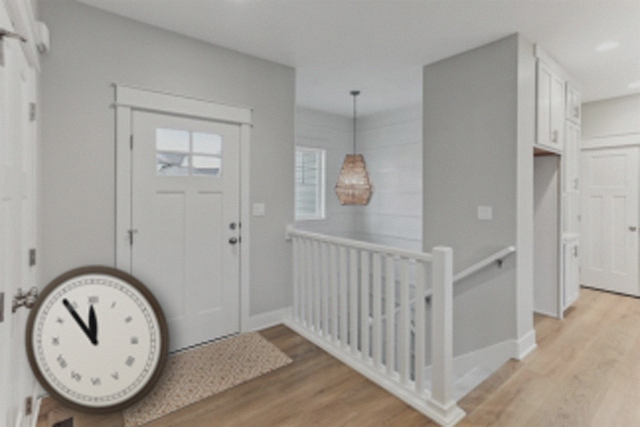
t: 11:54
